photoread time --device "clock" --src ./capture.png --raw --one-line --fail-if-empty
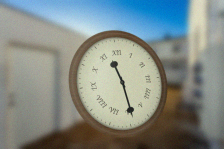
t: 11:29
